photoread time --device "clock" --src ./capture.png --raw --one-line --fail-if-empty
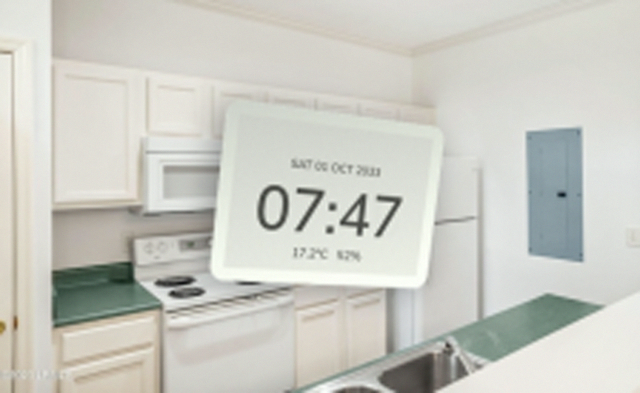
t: 7:47
